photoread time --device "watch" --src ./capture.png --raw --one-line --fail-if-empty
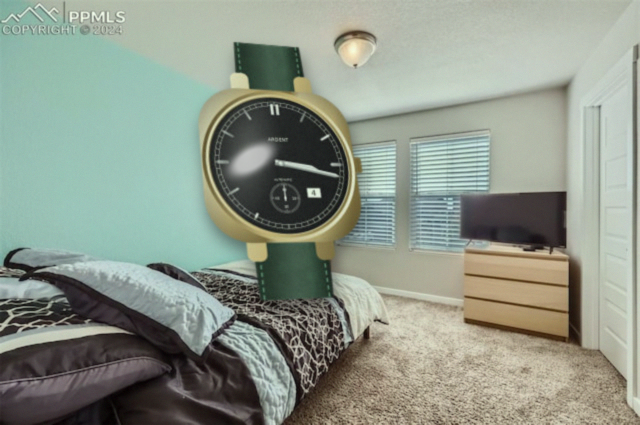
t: 3:17
